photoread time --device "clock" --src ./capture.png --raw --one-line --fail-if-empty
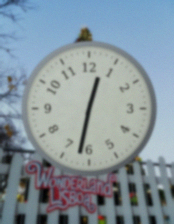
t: 12:32
